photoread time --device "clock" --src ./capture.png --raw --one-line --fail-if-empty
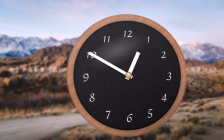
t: 12:50
